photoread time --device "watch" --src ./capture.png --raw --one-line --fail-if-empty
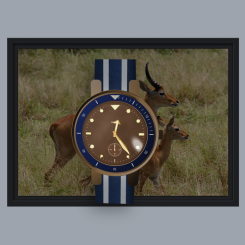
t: 12:24
